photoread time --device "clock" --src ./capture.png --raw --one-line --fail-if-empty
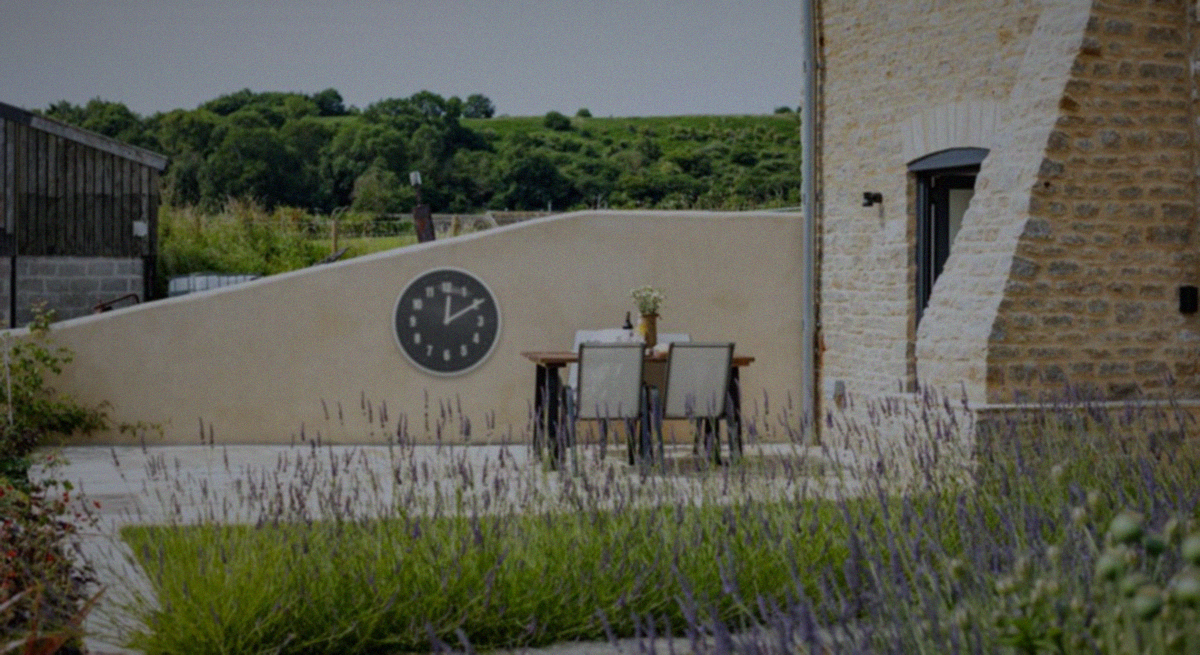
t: 12:10
